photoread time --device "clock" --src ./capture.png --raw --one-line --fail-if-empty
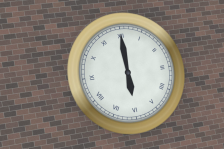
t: 6:00
